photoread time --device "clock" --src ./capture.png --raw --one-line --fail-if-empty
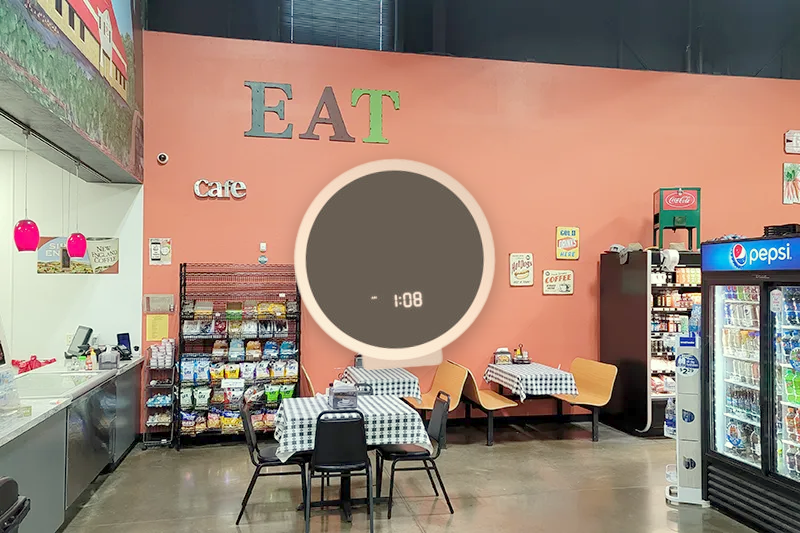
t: 1:08
